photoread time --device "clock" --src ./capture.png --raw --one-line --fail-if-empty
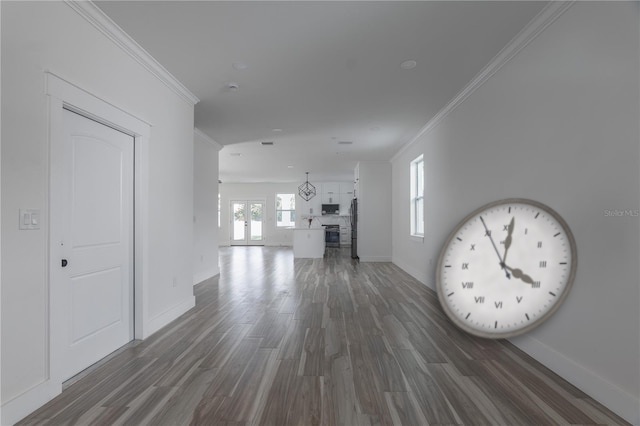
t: 4:00:55
